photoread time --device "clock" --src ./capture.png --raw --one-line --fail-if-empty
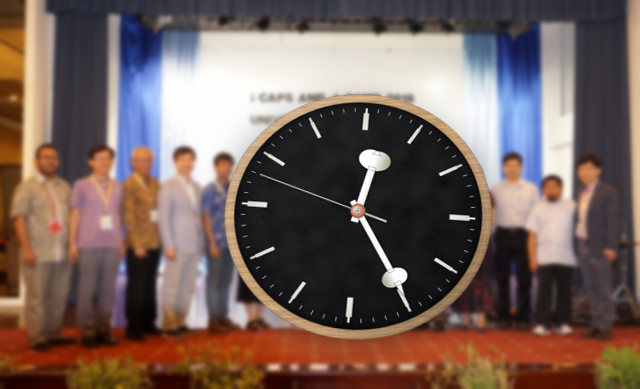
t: 12:24:48
